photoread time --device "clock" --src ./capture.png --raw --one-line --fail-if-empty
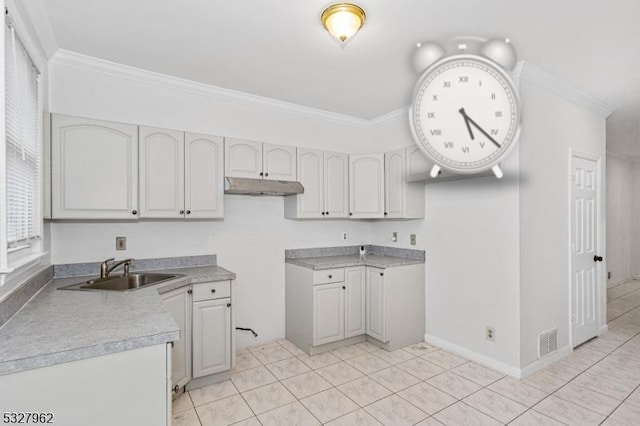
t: 5:22
